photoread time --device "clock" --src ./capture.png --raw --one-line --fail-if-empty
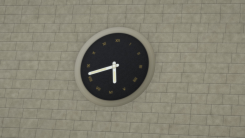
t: 5:42
